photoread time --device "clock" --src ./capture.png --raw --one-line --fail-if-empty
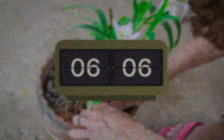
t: 6:06
